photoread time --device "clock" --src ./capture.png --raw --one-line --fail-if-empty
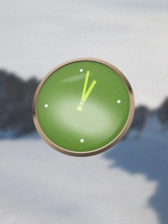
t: 1:02
